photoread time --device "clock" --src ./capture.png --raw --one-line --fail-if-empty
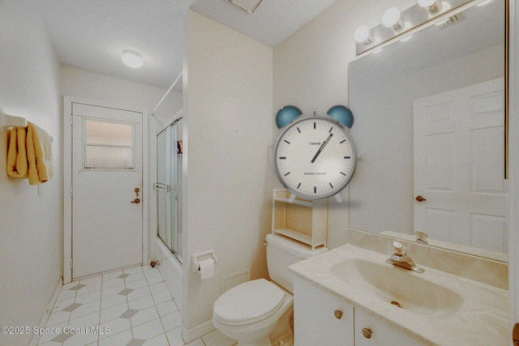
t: 1:06
